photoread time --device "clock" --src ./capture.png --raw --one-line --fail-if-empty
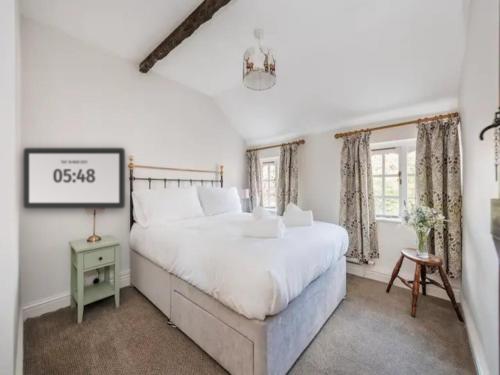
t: 5:48
